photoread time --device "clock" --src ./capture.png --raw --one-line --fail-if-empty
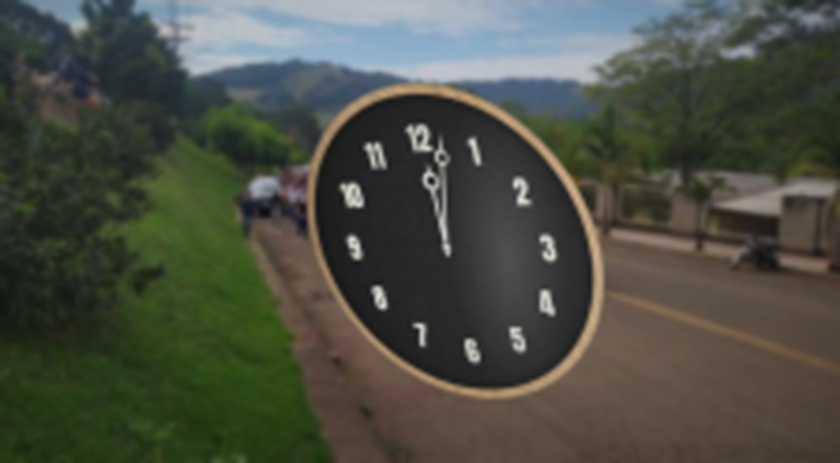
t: 12:02
